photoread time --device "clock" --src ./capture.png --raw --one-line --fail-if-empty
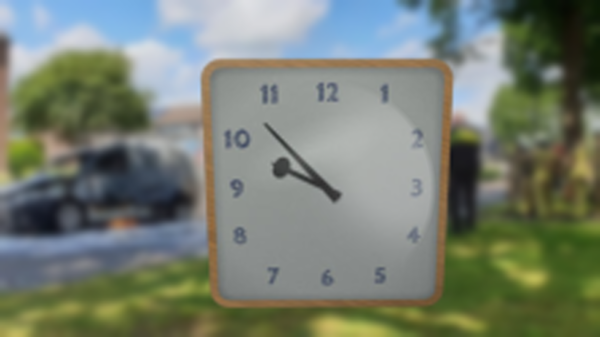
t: 9:53
